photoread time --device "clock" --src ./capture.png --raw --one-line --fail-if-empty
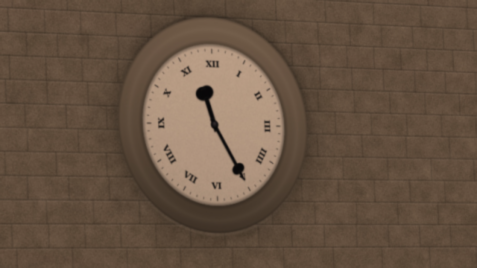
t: 11:25
